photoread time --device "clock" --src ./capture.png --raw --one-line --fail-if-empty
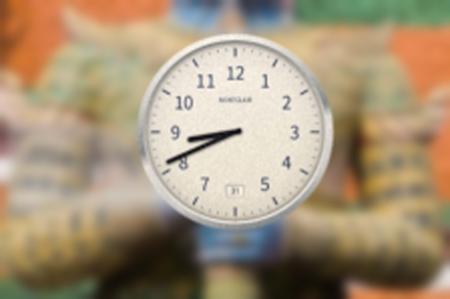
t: 8:41
